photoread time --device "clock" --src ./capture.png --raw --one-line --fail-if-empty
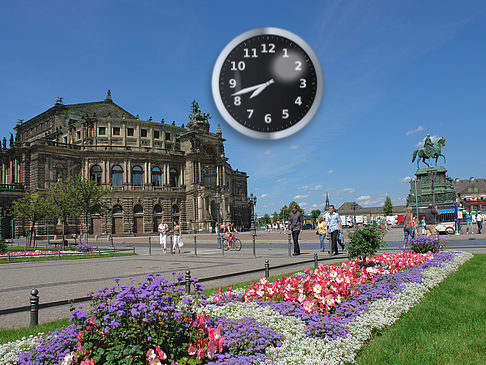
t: 7:42
